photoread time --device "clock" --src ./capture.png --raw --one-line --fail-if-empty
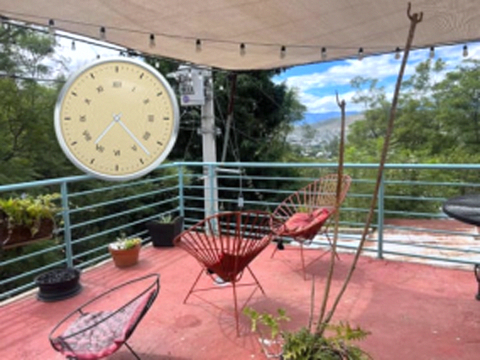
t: 7:23
